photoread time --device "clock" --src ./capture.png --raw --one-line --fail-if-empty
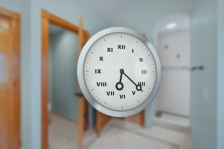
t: 6:22
